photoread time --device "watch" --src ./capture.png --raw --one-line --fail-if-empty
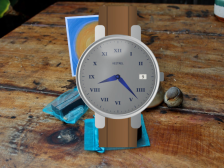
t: 8:23
